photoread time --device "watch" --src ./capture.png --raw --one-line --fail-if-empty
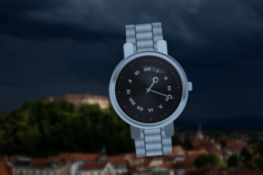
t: 1:19
